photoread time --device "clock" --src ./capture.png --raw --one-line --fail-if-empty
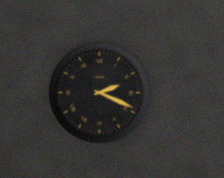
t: 2:19
